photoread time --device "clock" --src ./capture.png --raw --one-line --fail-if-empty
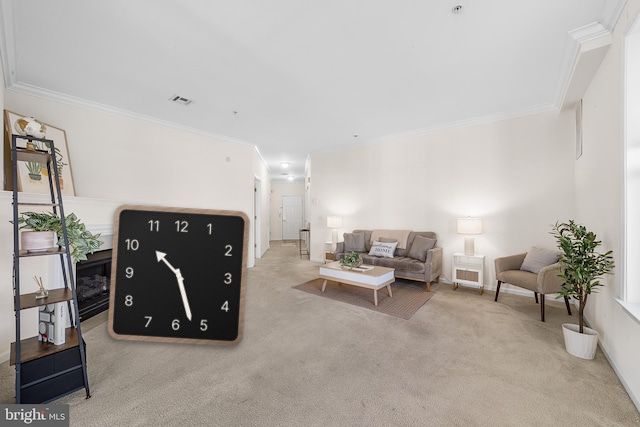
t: 10:27
